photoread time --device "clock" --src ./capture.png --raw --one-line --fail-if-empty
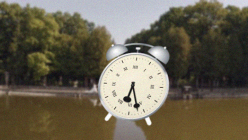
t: 6:27
